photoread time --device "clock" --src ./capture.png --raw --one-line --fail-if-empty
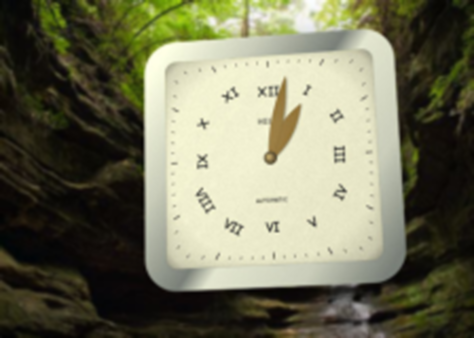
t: 1:02
